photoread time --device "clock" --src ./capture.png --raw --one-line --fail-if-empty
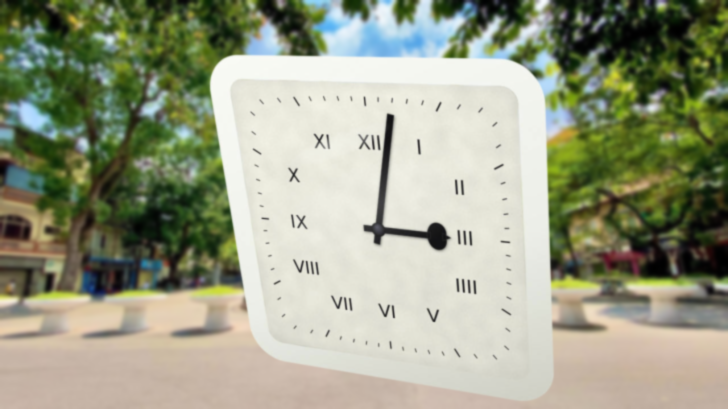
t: 3:02
